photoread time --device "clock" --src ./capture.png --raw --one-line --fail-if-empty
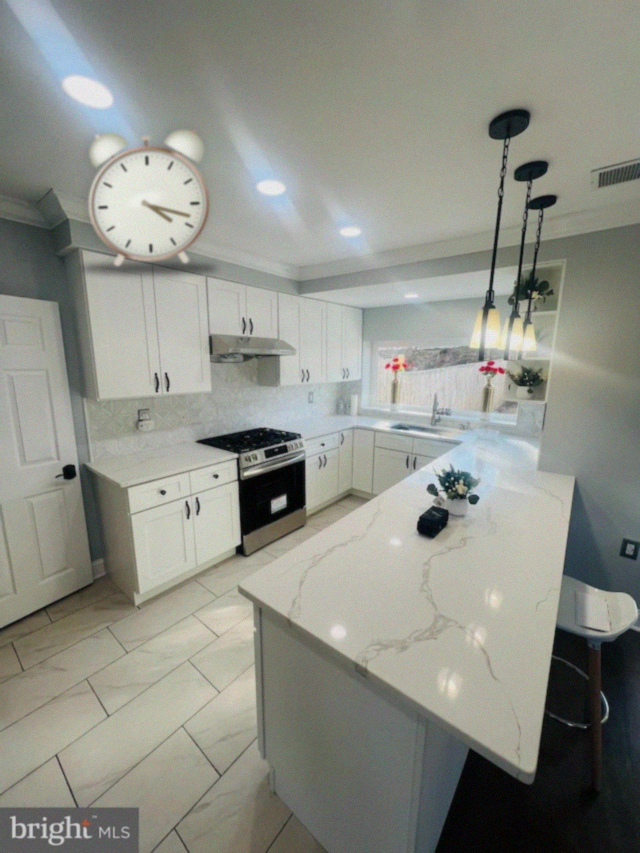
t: 4:18
